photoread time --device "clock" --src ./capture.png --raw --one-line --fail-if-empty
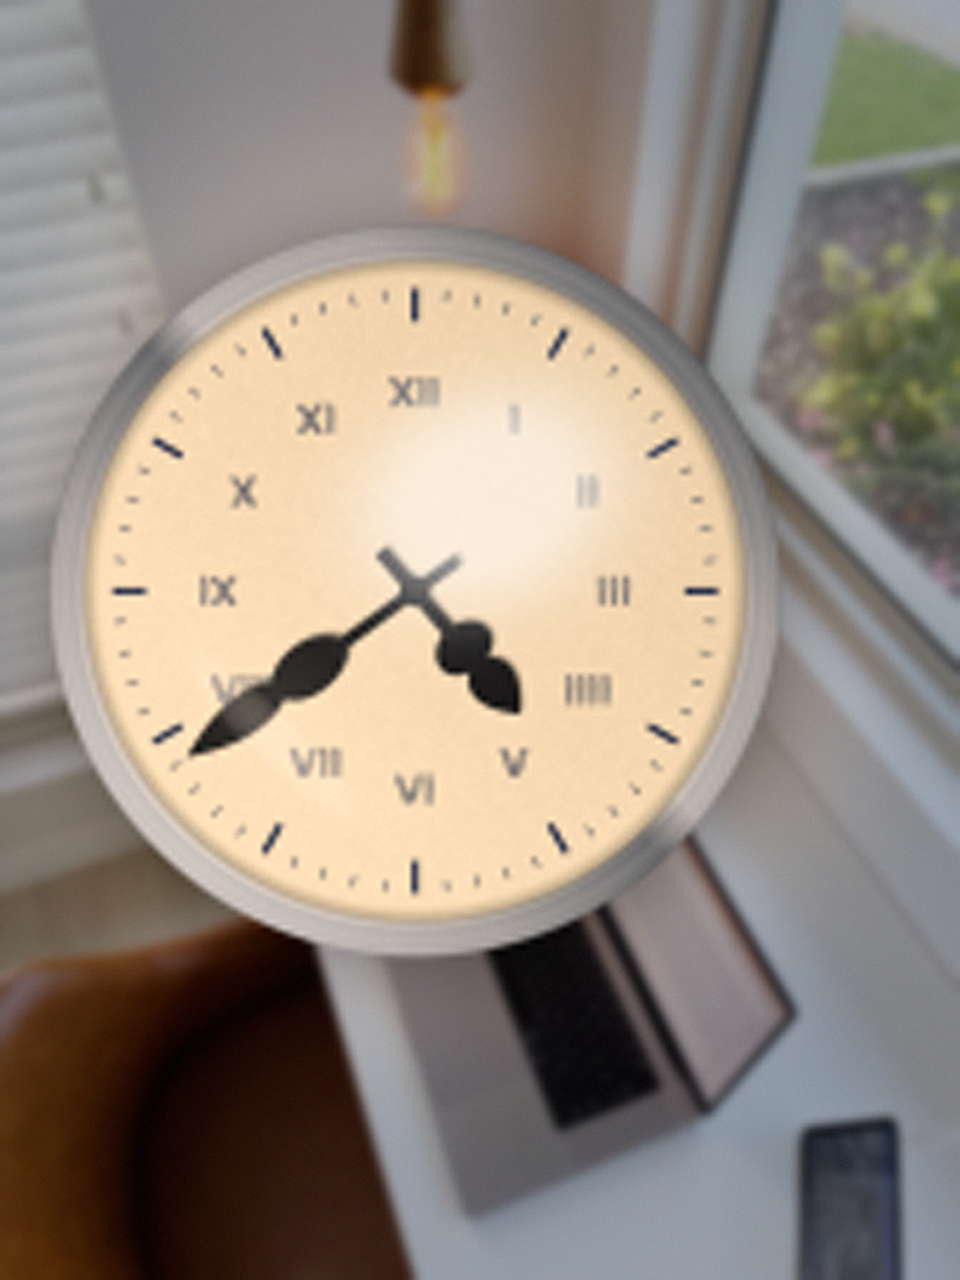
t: 4:39
